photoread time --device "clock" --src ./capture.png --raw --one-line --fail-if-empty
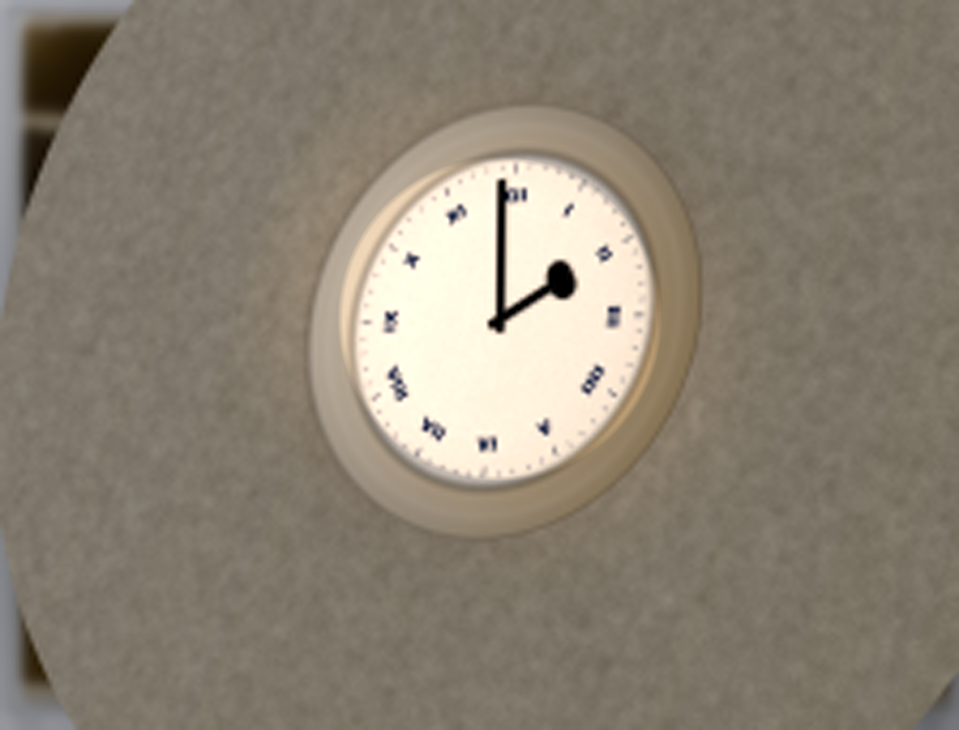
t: 1:59
